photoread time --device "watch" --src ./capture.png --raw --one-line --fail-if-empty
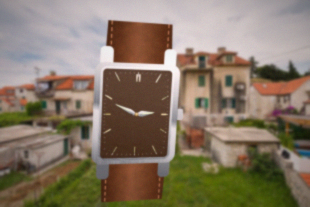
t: 2:49
